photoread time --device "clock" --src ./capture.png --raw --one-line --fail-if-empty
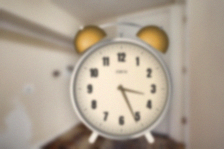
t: 3:26
